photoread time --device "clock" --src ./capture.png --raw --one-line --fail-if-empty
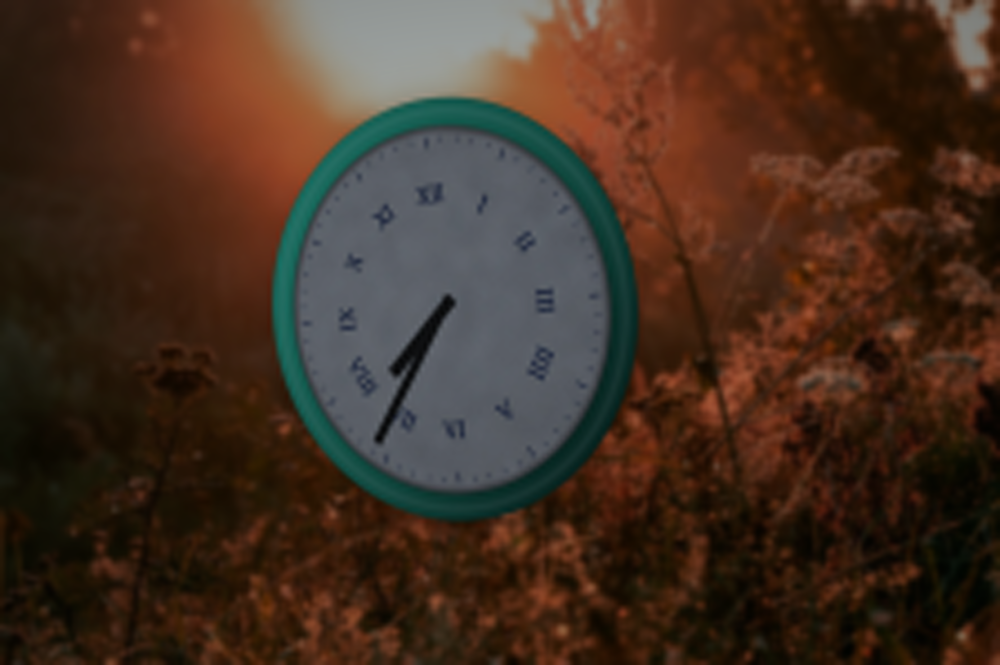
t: 7:36
